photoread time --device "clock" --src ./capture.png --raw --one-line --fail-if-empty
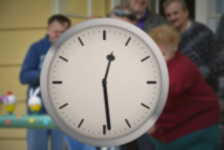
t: 12:29
